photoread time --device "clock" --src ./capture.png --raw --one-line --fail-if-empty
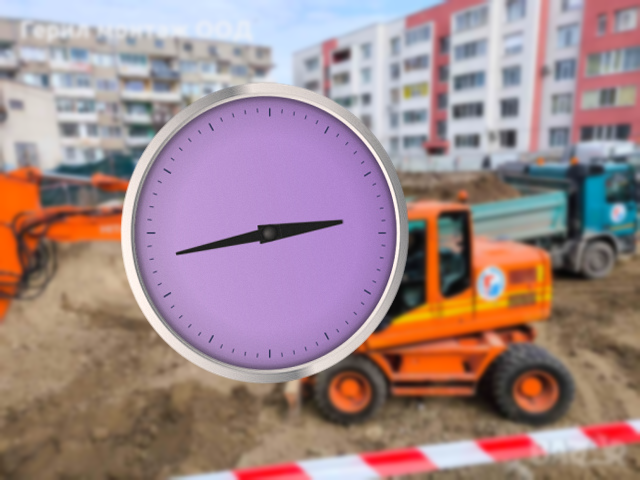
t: 2:43
